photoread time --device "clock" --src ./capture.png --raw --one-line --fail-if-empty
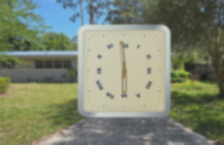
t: 5:59
